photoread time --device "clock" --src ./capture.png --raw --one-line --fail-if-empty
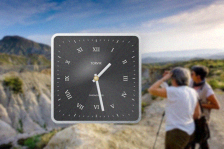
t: 1:28
